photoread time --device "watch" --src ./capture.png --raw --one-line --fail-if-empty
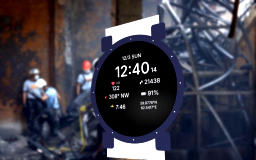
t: 12:40
